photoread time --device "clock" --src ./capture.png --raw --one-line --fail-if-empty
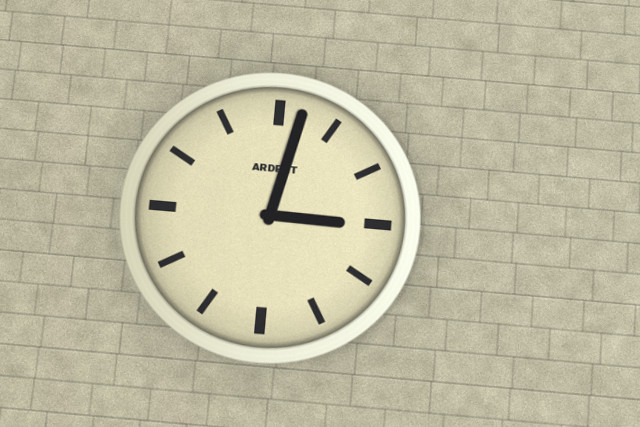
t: 3:02
